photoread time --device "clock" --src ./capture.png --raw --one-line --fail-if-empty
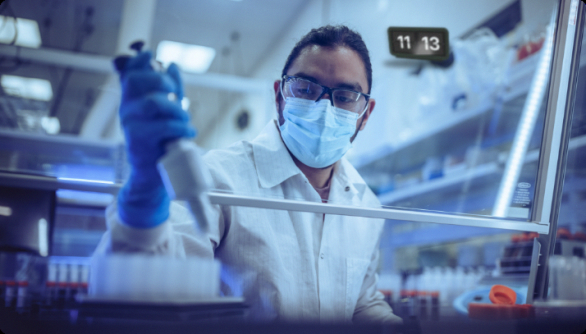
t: 11:13
